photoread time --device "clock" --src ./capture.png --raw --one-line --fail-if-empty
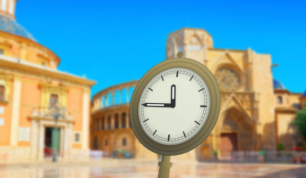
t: 11:45
